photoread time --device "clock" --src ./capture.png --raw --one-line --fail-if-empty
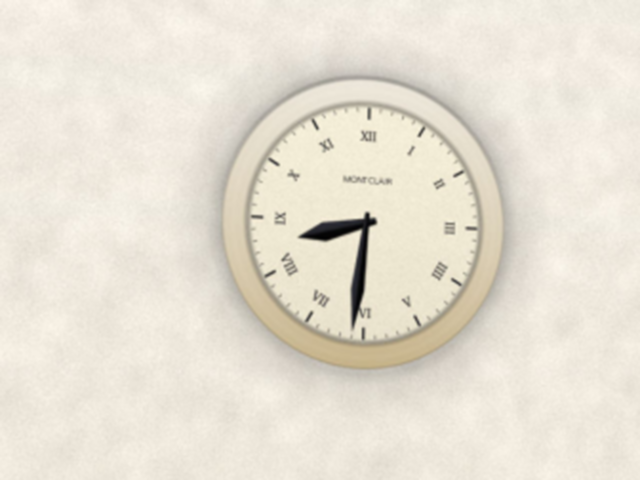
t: 8:31
